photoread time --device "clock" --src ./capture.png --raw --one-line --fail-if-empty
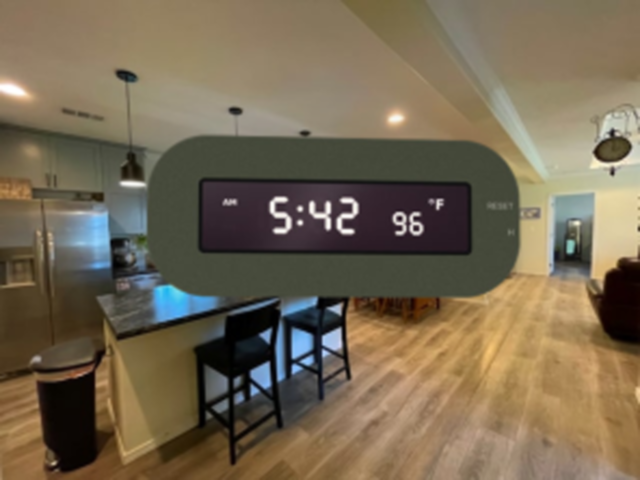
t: 5:42
